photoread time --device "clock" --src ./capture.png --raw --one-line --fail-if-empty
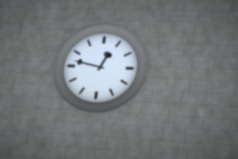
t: 12:47
